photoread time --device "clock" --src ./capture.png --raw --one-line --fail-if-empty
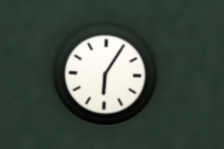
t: 6:05
